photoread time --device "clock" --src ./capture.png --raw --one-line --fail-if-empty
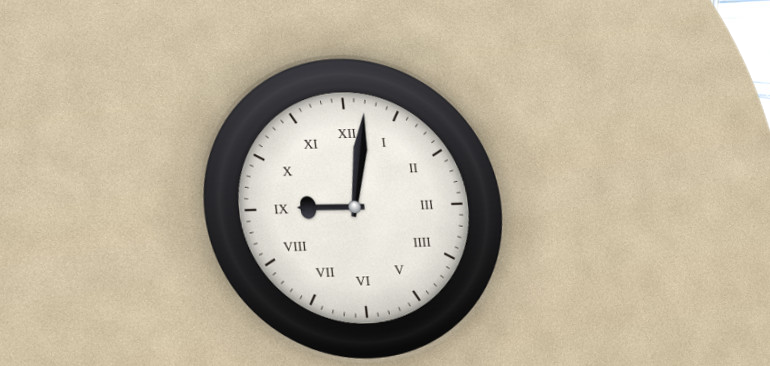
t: 9:02
